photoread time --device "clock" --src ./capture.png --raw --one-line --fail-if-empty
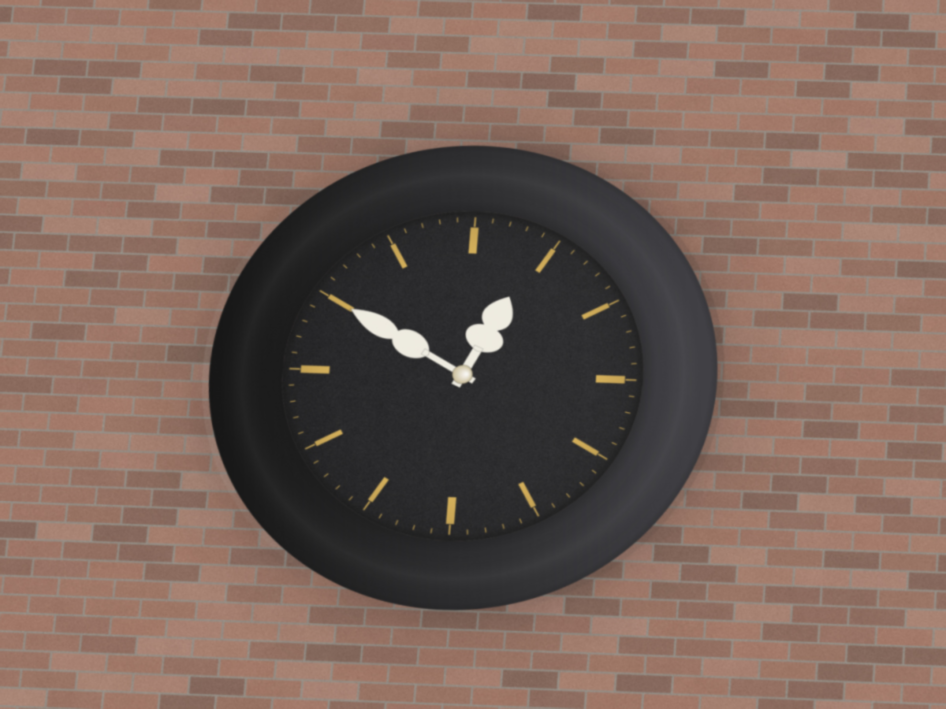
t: 12:50
